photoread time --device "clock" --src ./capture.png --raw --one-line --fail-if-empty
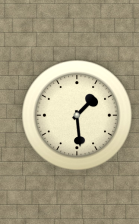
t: 1:29
